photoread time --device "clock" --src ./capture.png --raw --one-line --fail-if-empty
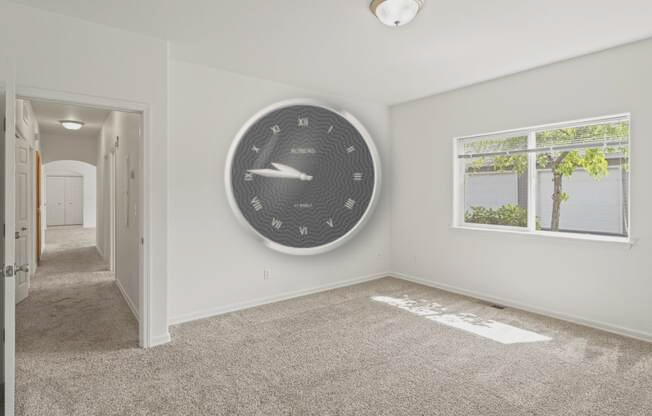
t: 9:46
